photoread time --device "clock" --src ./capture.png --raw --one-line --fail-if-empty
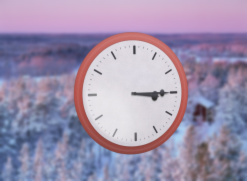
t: 3:15
